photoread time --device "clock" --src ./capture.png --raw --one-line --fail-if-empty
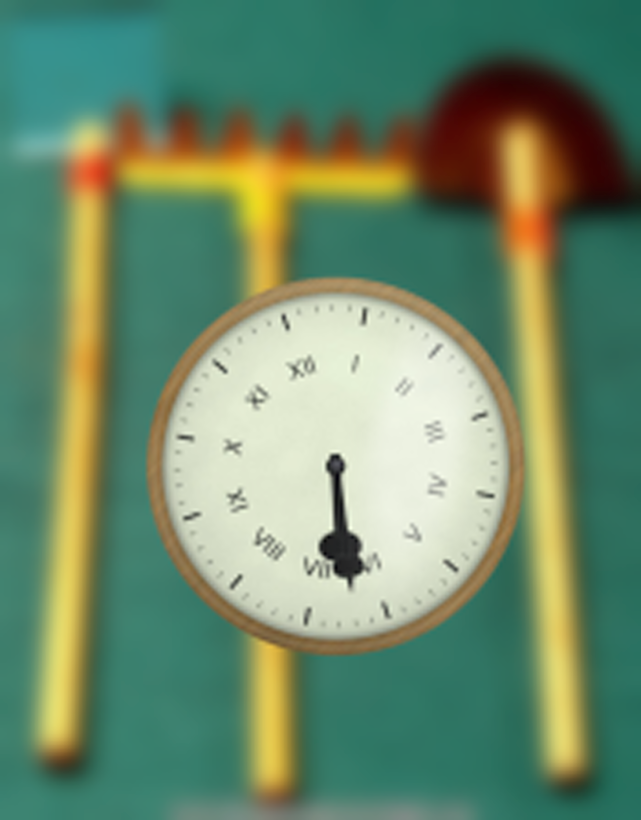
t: 6:32
